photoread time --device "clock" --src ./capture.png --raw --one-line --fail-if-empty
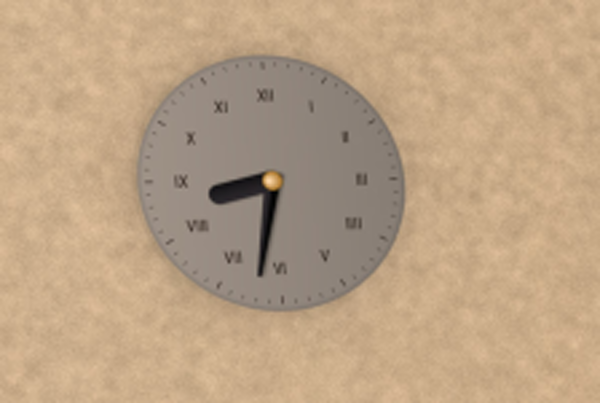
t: 8:32
